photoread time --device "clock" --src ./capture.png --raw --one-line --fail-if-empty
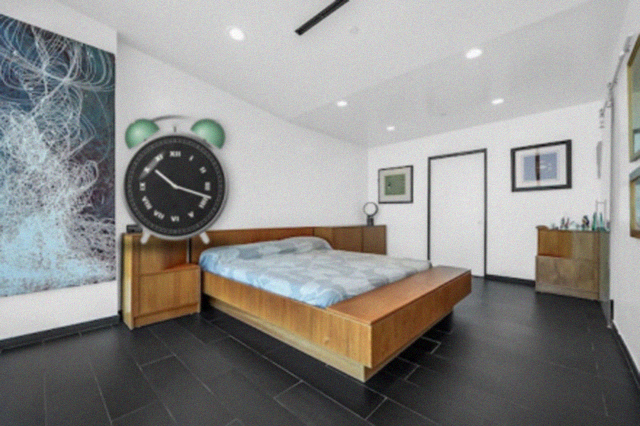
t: 10:18
